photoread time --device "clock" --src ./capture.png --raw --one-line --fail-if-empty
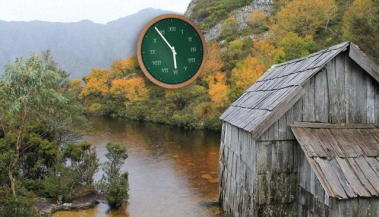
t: 5:54
